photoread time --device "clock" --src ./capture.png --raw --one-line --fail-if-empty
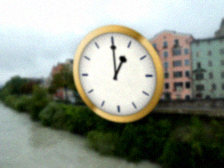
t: 1:00
